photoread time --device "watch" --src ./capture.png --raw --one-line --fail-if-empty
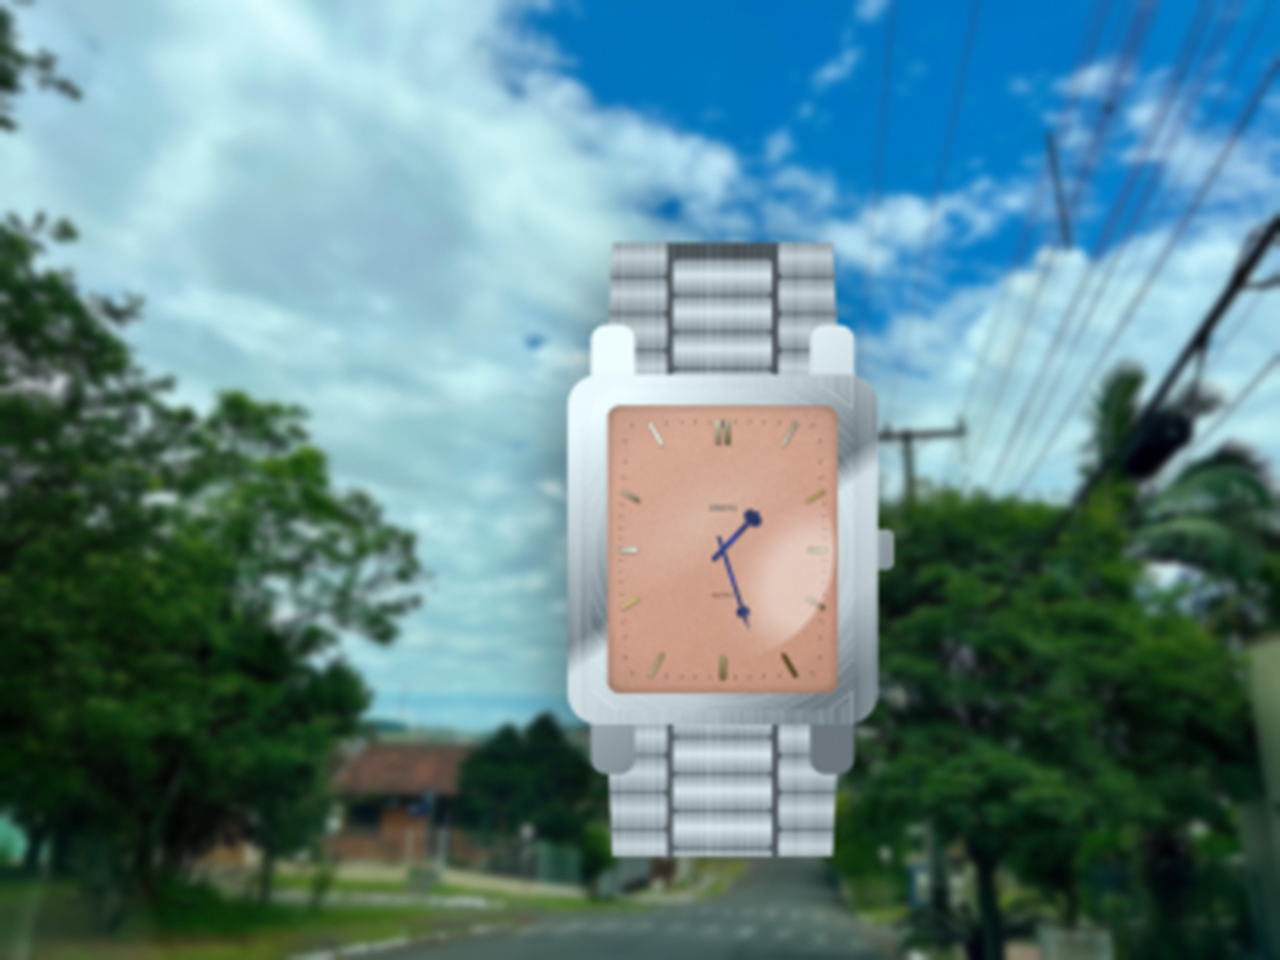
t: 1:27
